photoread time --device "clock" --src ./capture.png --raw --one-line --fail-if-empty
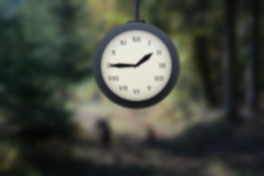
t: 1:45
